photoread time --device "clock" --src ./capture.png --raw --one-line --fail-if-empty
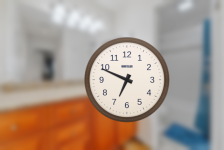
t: 6:49
